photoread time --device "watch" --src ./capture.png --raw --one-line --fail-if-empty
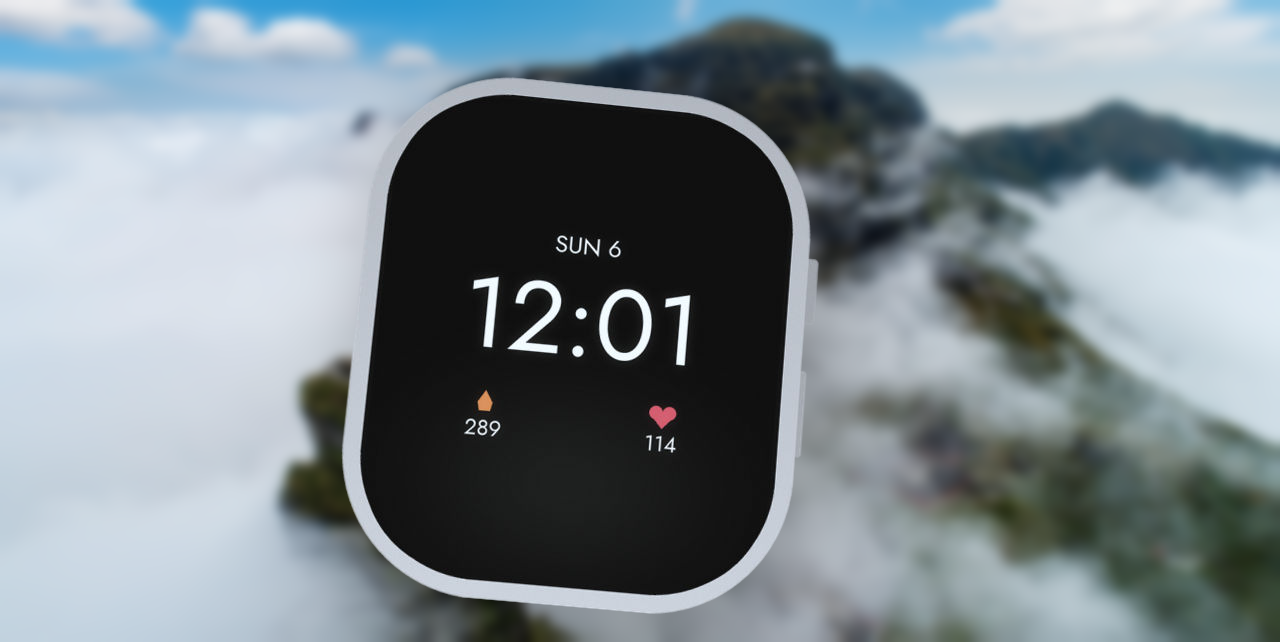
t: 12:01
